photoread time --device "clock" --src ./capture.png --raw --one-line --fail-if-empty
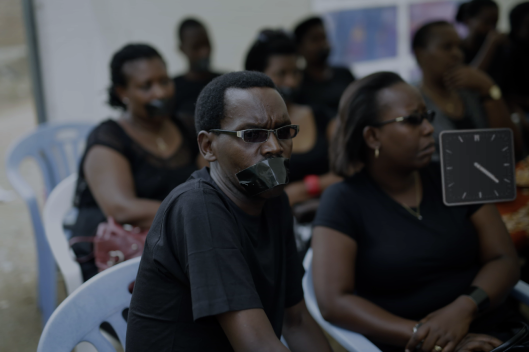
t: 4:22
